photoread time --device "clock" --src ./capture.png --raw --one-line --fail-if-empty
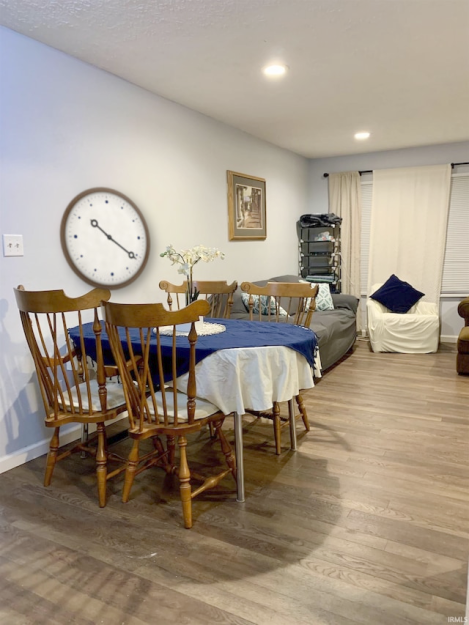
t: 10:21
